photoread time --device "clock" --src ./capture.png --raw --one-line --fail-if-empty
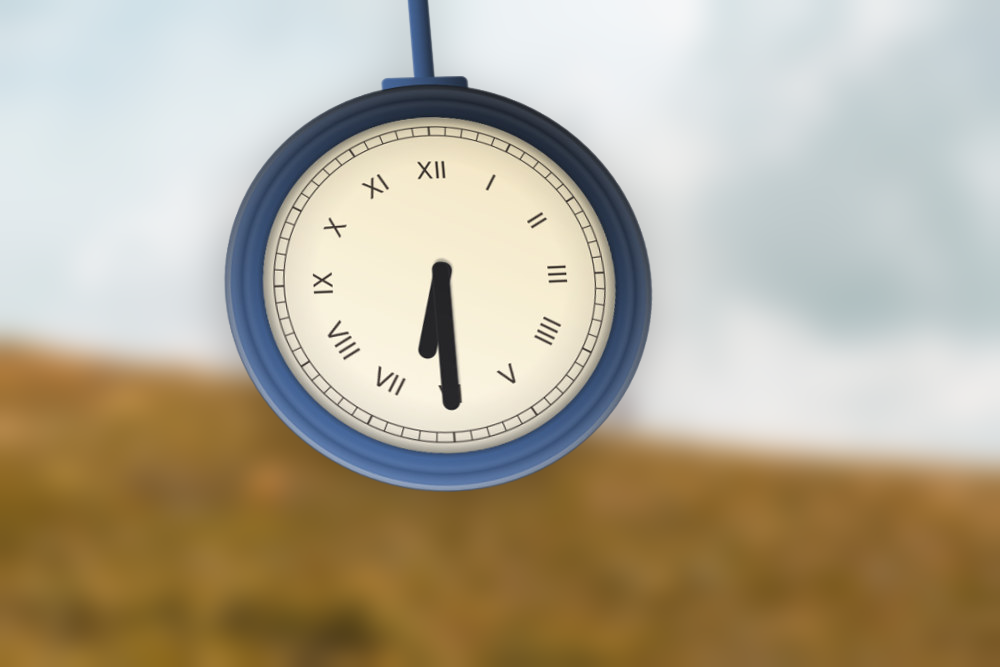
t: 6:30
